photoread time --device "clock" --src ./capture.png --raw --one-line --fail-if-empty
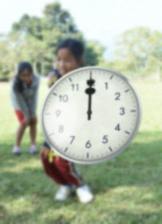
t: 12:00
